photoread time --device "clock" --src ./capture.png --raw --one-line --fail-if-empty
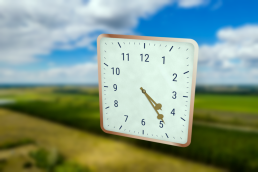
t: 4:24
